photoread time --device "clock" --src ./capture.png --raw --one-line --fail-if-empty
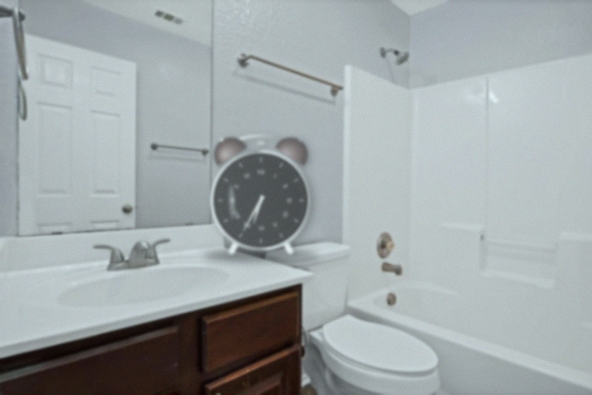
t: 6:35
